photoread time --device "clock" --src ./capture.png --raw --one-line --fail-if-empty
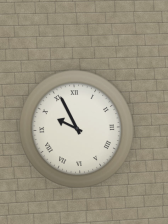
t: 9:56
